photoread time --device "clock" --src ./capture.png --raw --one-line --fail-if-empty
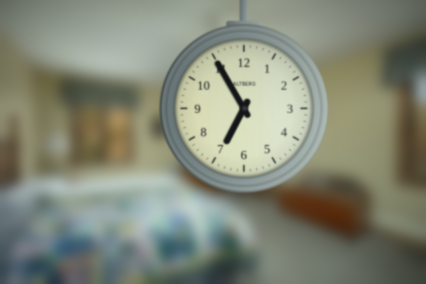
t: 6:55
